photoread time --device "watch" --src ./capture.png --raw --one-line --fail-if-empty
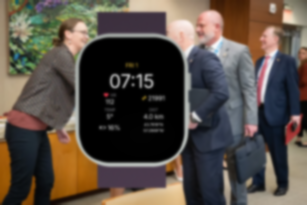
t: 7:15
